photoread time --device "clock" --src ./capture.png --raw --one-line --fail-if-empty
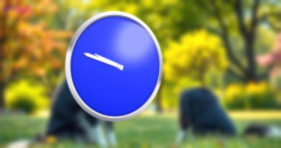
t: 9:48
